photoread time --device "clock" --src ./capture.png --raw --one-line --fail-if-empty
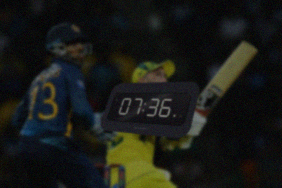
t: 7:36
